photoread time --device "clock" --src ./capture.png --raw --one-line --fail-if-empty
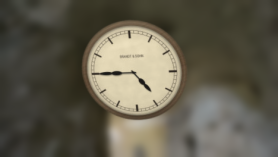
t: 4:45
